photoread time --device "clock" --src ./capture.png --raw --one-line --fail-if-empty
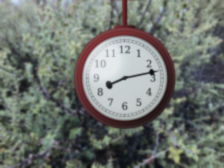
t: 8:13
